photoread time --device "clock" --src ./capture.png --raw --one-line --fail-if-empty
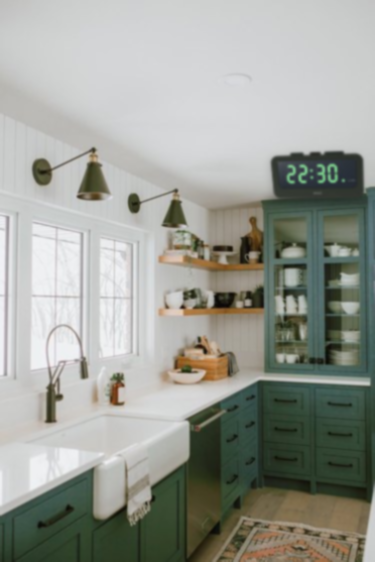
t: 22:30
